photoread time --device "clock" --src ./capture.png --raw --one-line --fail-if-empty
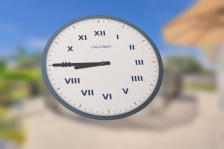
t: 8:45
